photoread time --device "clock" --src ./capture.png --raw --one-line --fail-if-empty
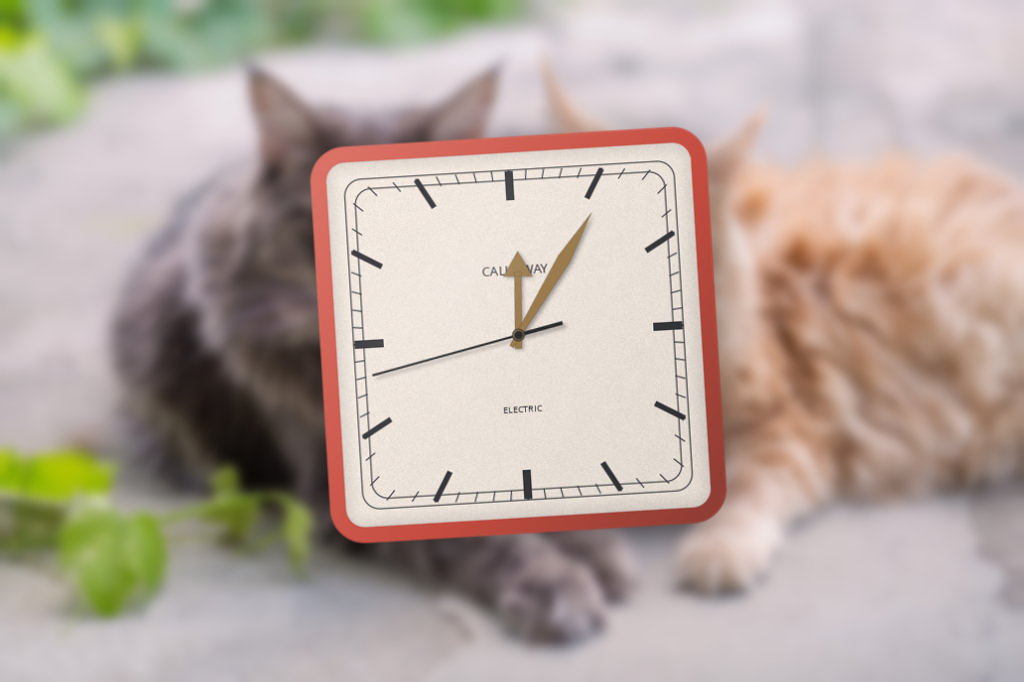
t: 12:05:43
